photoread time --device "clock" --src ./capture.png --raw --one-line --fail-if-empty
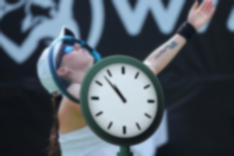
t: 10:53
